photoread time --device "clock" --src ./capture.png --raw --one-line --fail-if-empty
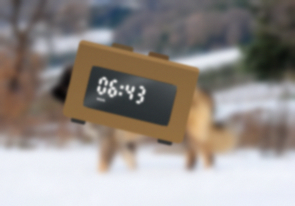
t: 6:43
